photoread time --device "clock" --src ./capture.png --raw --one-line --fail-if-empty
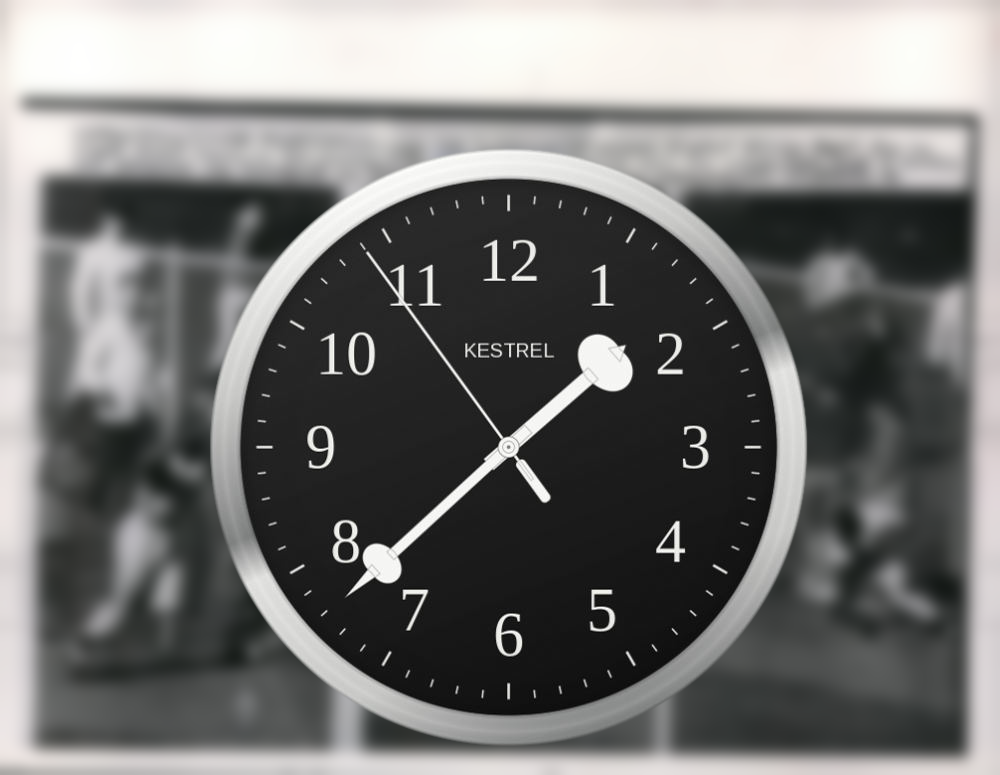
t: 1:37:54
